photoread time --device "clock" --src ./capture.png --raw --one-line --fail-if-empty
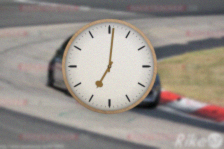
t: 7:01
